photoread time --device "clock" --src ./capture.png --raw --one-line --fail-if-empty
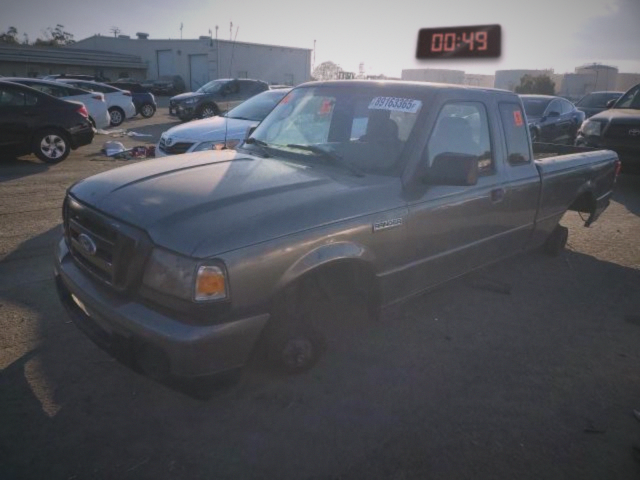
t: 0:49
